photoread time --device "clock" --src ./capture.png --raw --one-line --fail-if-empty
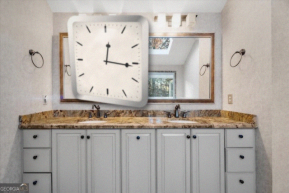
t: 12:16
